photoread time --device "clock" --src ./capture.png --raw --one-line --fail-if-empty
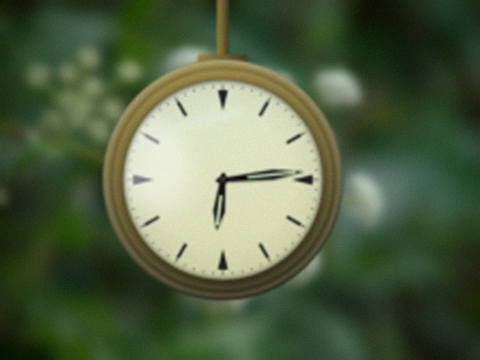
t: 6:14
